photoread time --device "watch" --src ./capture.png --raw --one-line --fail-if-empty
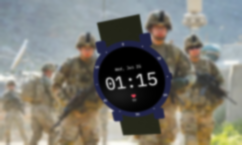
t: 1:15
